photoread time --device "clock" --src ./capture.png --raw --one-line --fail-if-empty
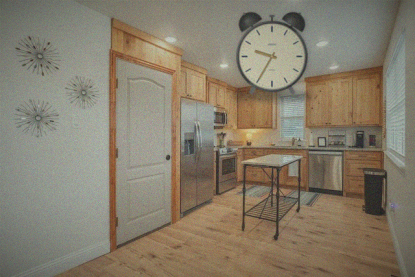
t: 9:35
